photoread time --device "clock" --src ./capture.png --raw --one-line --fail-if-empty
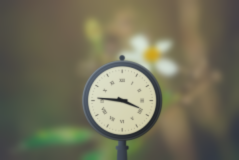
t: 3:46
